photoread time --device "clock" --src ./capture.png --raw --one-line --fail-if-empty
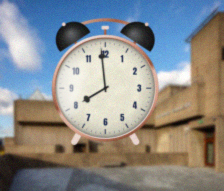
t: 7:59
